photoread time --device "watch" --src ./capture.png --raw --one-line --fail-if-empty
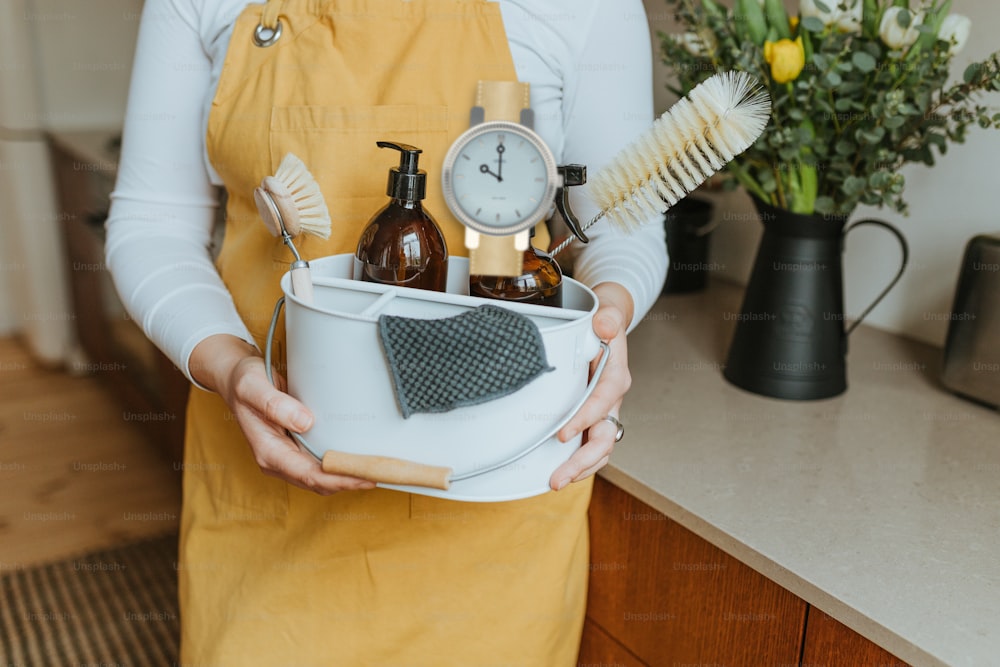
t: 10:00
